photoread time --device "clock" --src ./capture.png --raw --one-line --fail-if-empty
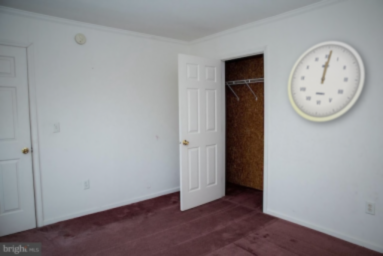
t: 12:01
